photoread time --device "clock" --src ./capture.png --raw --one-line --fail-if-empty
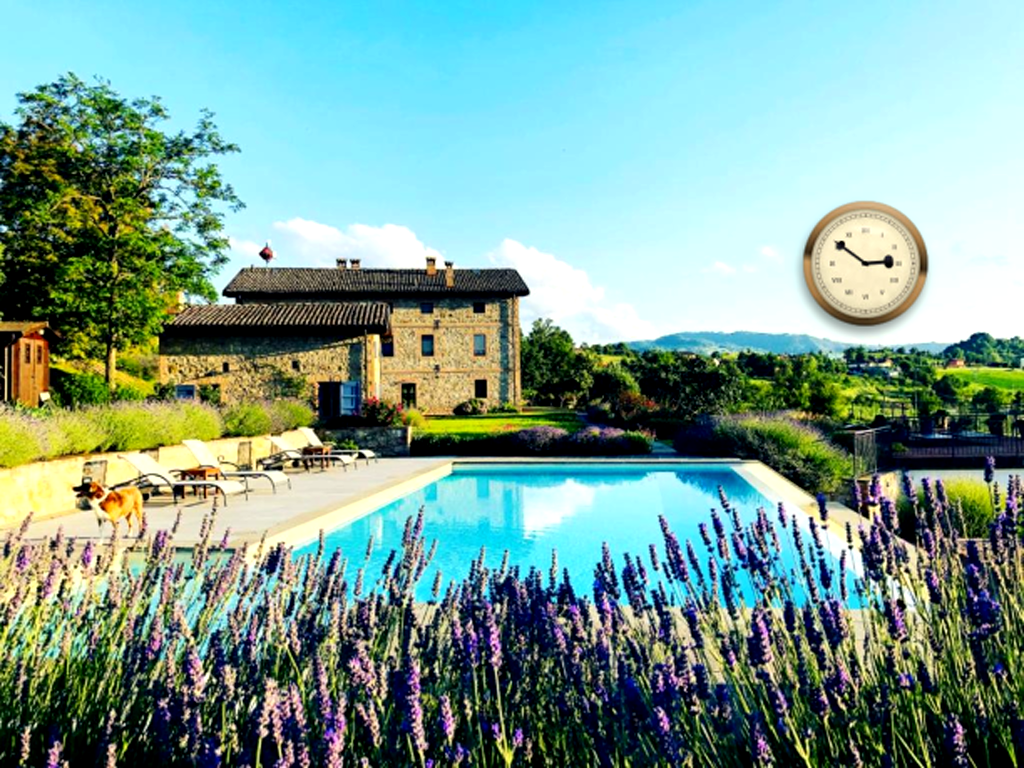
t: 2:51
